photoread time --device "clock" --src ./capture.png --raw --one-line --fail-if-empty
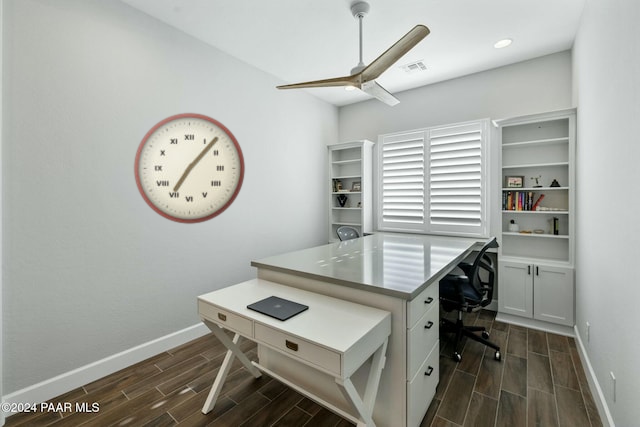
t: 7:07
